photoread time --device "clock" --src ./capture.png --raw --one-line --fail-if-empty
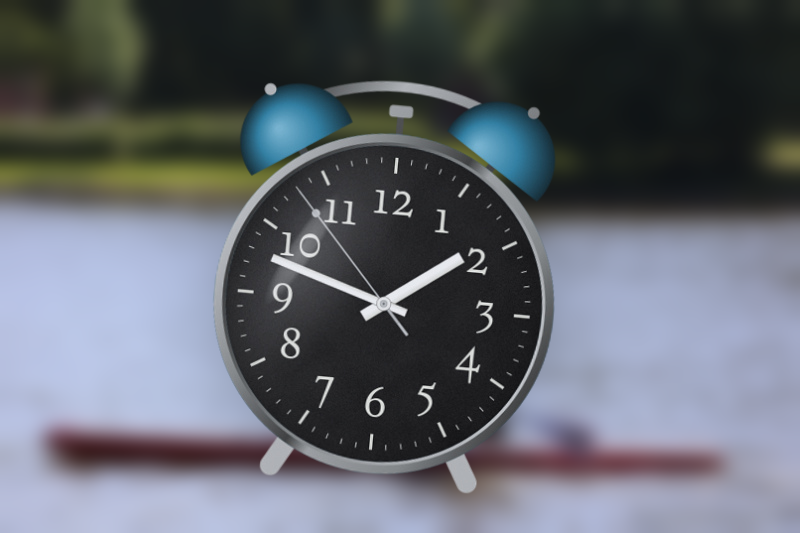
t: 1:47:53
